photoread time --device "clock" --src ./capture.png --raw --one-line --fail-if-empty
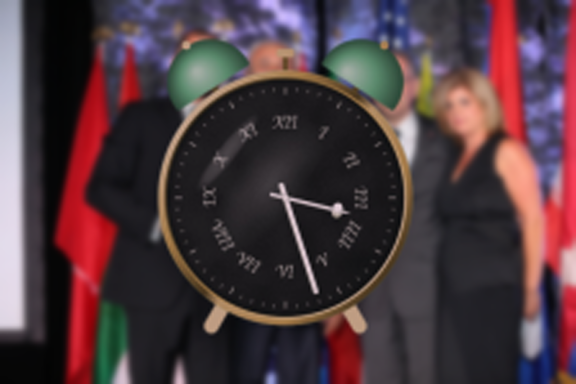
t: 3:27
